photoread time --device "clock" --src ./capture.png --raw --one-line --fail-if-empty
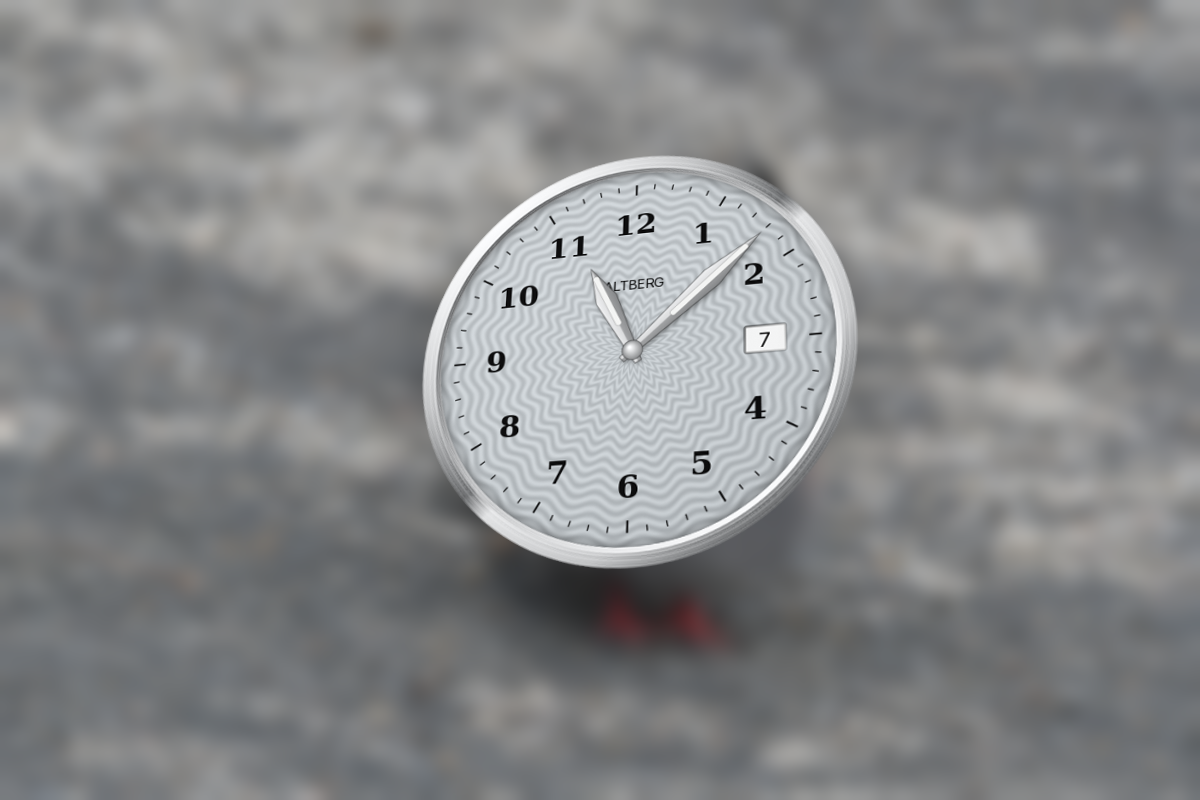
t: 11:08
